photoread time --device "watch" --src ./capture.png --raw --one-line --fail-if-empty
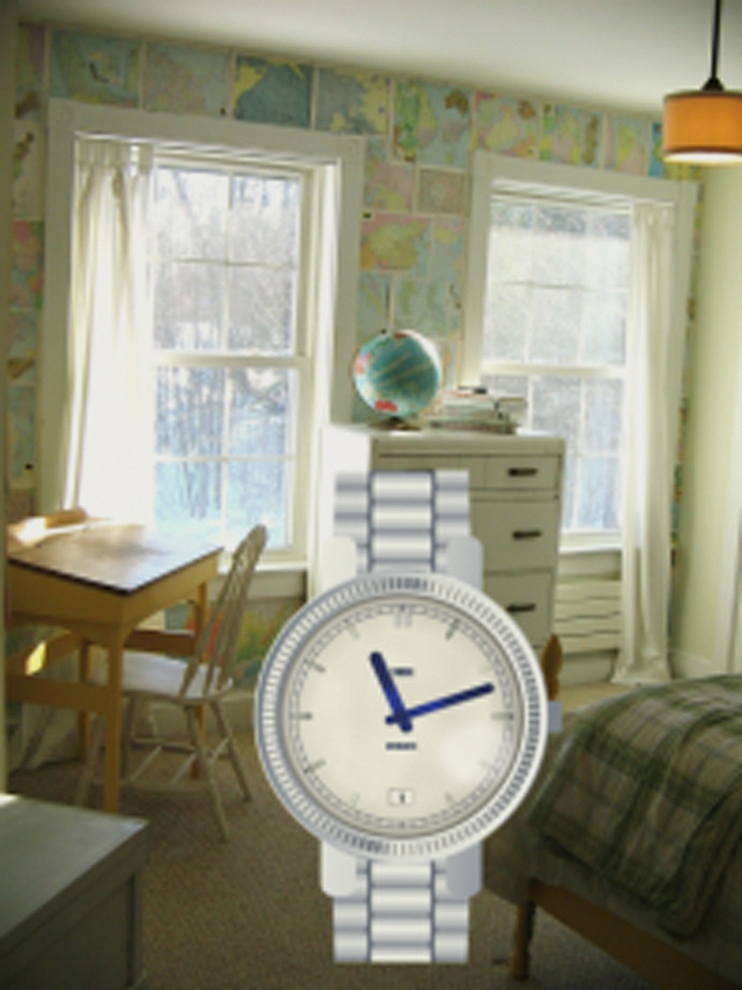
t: 11:12
